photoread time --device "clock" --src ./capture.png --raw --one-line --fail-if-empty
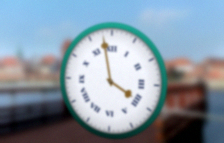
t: 3:58
